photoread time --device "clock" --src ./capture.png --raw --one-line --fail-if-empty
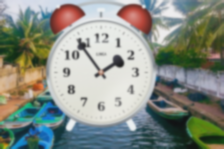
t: 1:54
